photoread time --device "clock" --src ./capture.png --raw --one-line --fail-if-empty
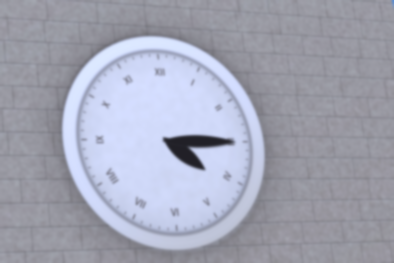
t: 4:15
